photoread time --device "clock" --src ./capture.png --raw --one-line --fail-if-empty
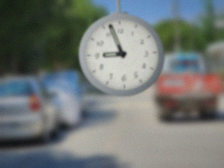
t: 8:57
